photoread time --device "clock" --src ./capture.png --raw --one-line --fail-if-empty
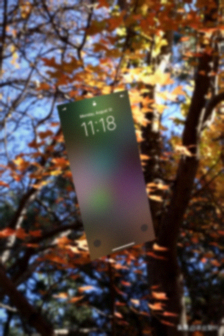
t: 11:18
